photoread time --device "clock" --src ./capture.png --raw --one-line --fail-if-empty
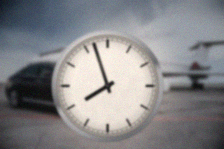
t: 7:57
